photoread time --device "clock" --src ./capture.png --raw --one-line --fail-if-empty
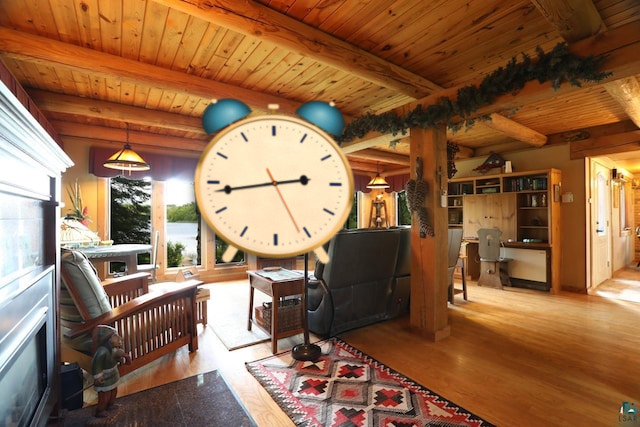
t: 2:43:26
